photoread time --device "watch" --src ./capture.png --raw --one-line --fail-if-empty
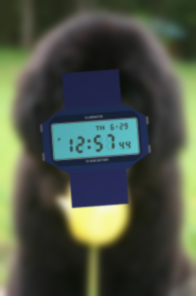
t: 12:57
